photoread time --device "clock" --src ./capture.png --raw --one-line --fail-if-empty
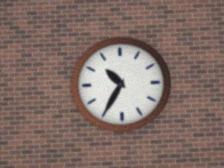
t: 10:35
